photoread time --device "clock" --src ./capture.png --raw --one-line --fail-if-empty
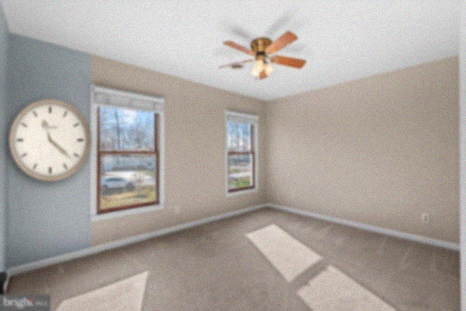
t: 11:22
